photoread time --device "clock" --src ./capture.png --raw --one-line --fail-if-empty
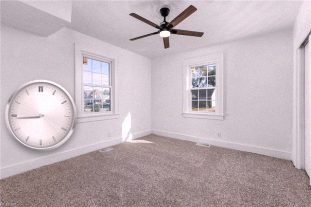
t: 8:44
